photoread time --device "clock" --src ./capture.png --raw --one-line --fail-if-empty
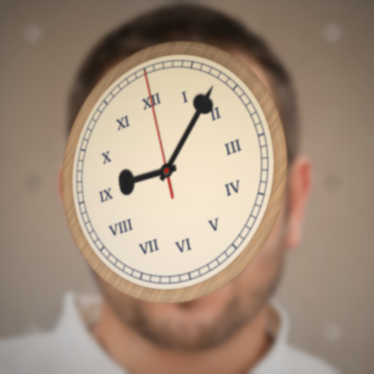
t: 9:08:00
